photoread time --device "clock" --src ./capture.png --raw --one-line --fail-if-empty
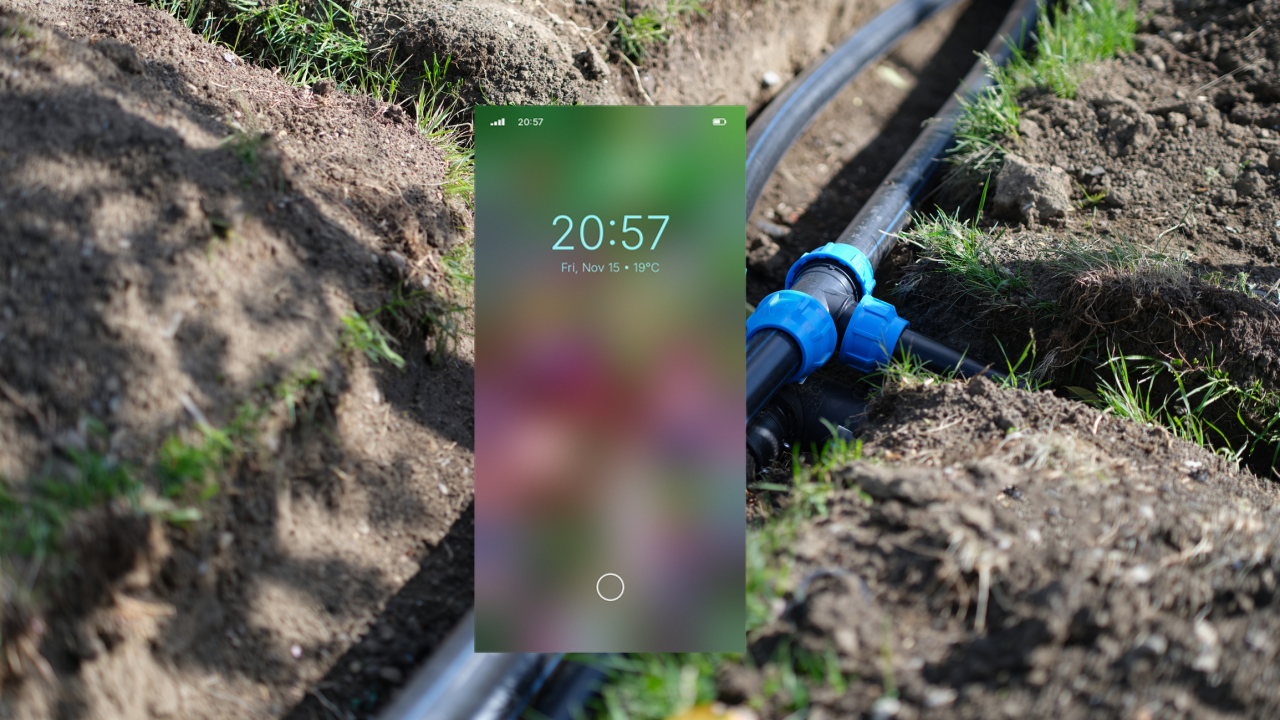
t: 20:57
